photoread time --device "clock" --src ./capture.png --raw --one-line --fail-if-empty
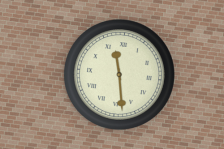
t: 11:28
